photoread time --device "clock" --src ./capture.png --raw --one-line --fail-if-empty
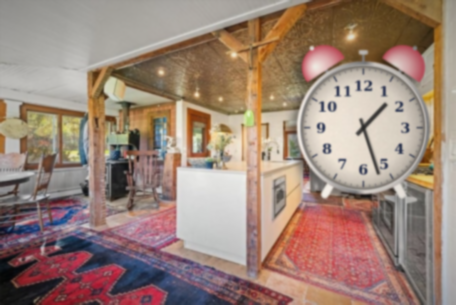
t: 1:27
